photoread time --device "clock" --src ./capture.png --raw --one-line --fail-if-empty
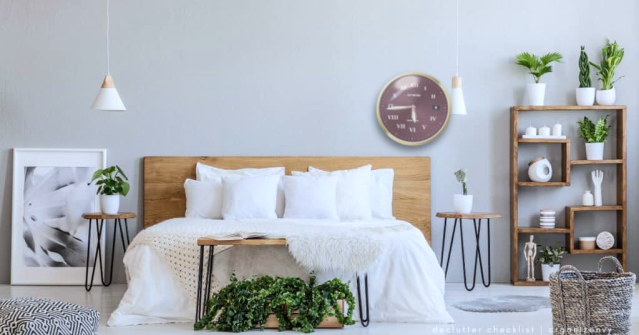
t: 5:44
